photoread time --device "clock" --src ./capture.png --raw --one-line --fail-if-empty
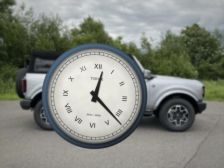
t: 12:22
